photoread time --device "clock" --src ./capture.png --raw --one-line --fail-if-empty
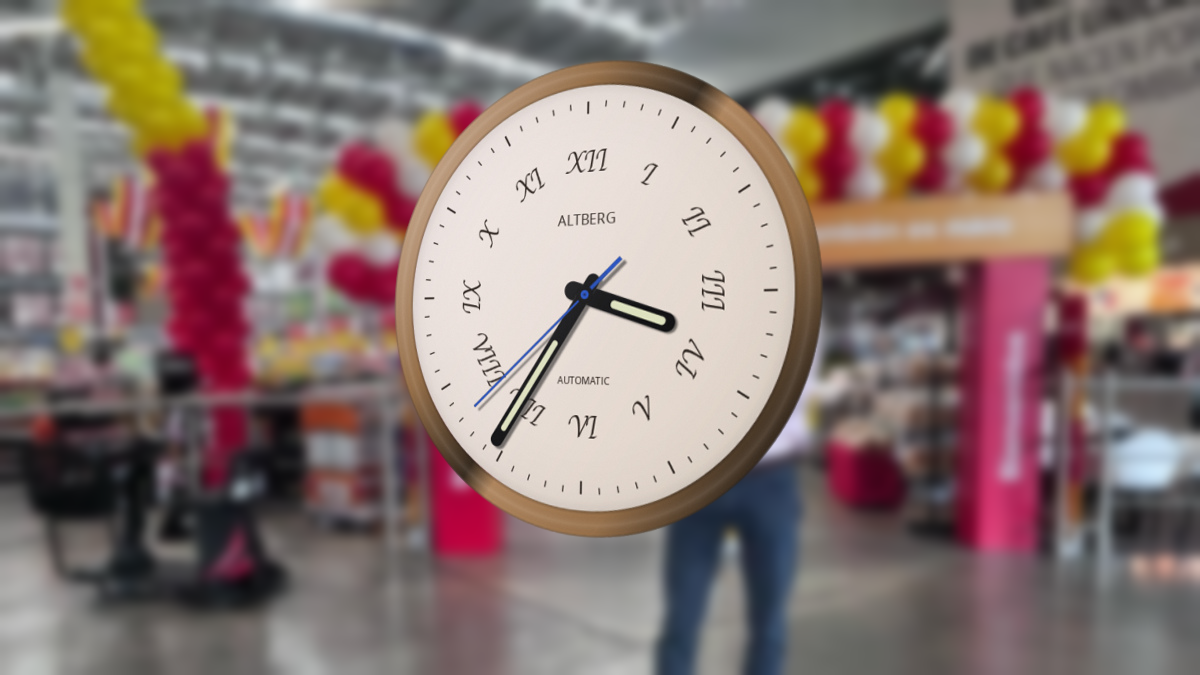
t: 3:35:38
